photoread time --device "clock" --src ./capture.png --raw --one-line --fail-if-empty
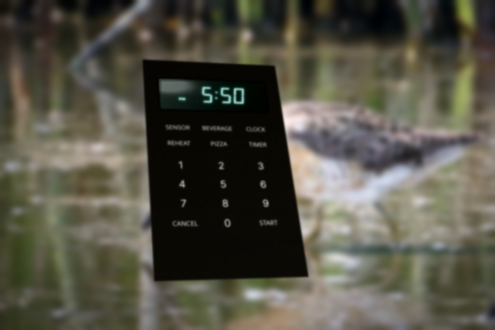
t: 5:50
